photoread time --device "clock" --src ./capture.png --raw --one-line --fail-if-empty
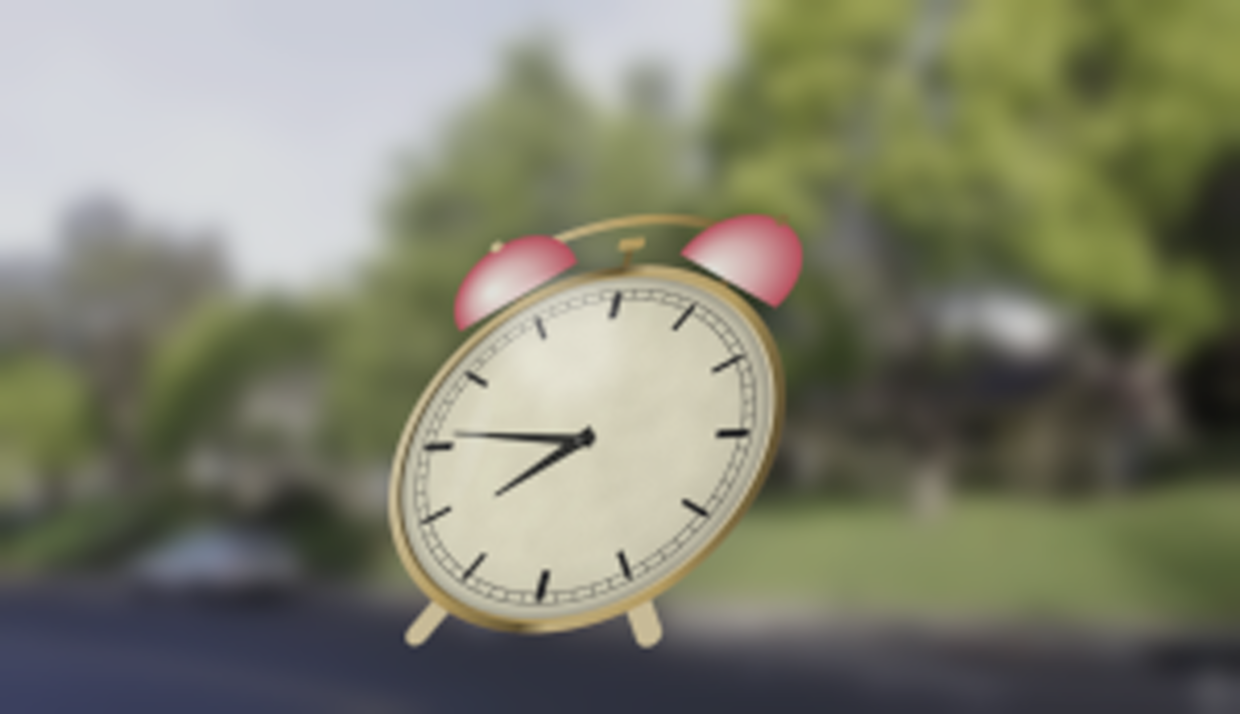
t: 7:46
